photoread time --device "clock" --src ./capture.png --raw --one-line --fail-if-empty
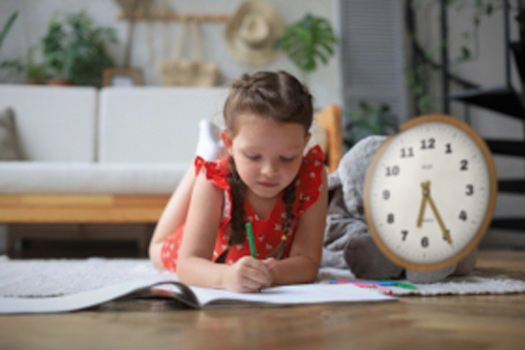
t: 6:25
